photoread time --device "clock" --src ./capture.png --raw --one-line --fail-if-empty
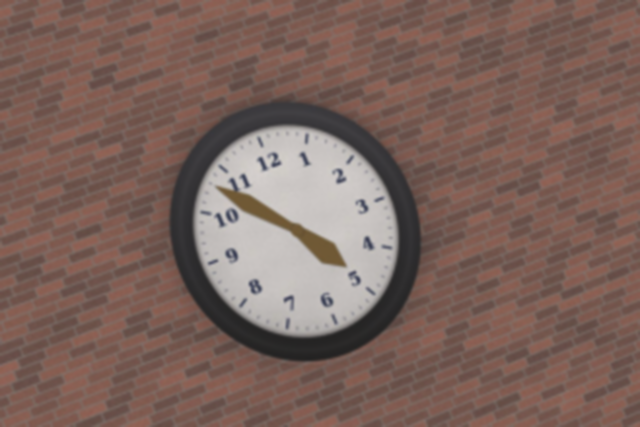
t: 4:53
